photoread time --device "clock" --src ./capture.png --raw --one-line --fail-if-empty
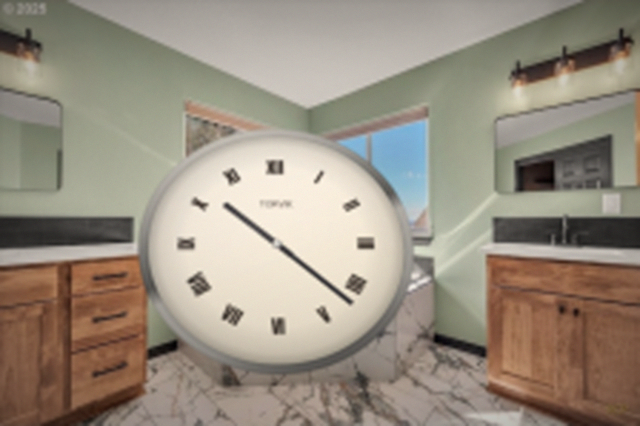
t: 10:22
